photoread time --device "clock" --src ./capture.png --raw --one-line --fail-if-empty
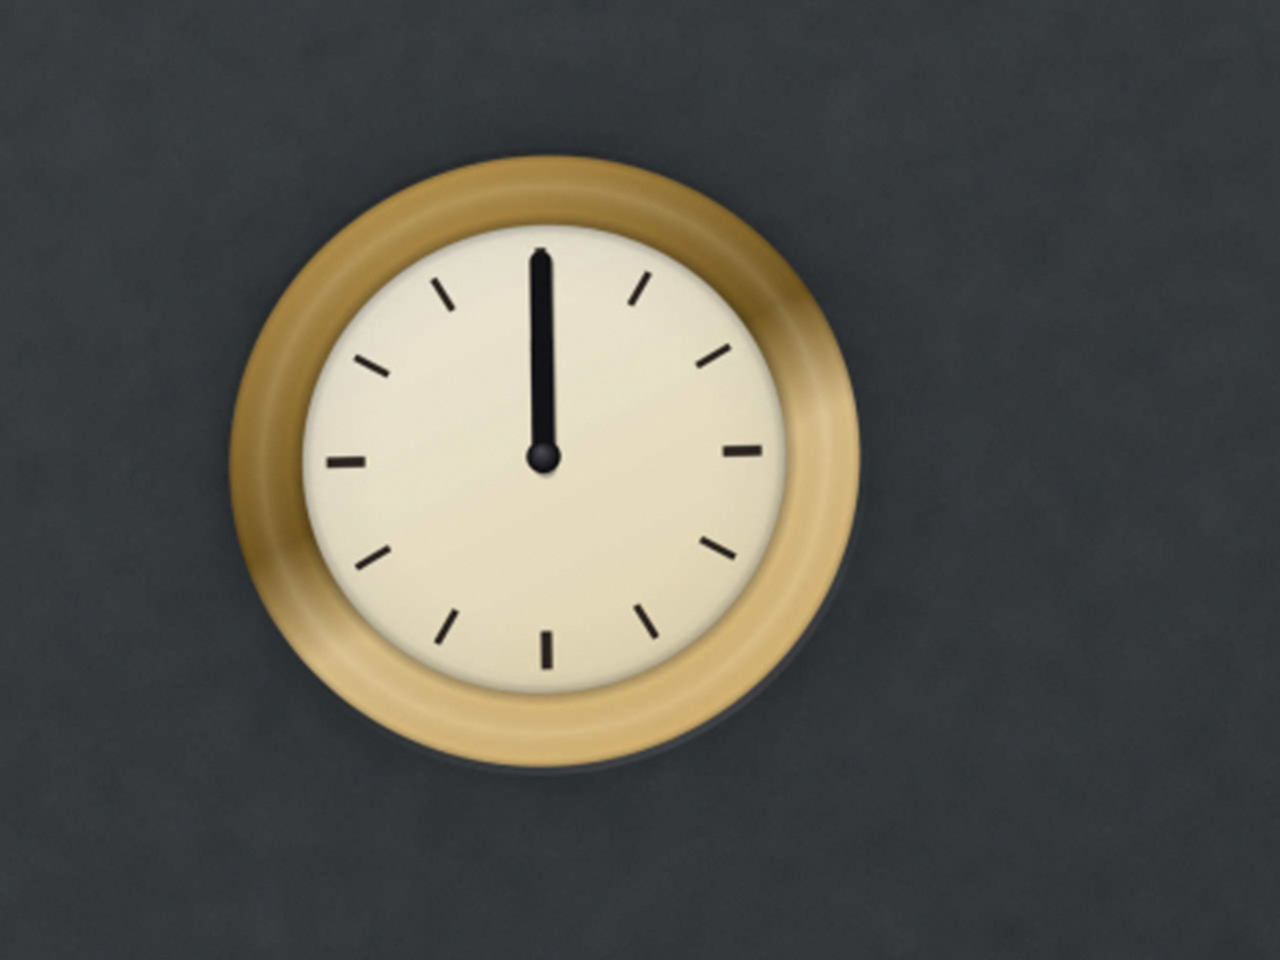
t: 12:00
